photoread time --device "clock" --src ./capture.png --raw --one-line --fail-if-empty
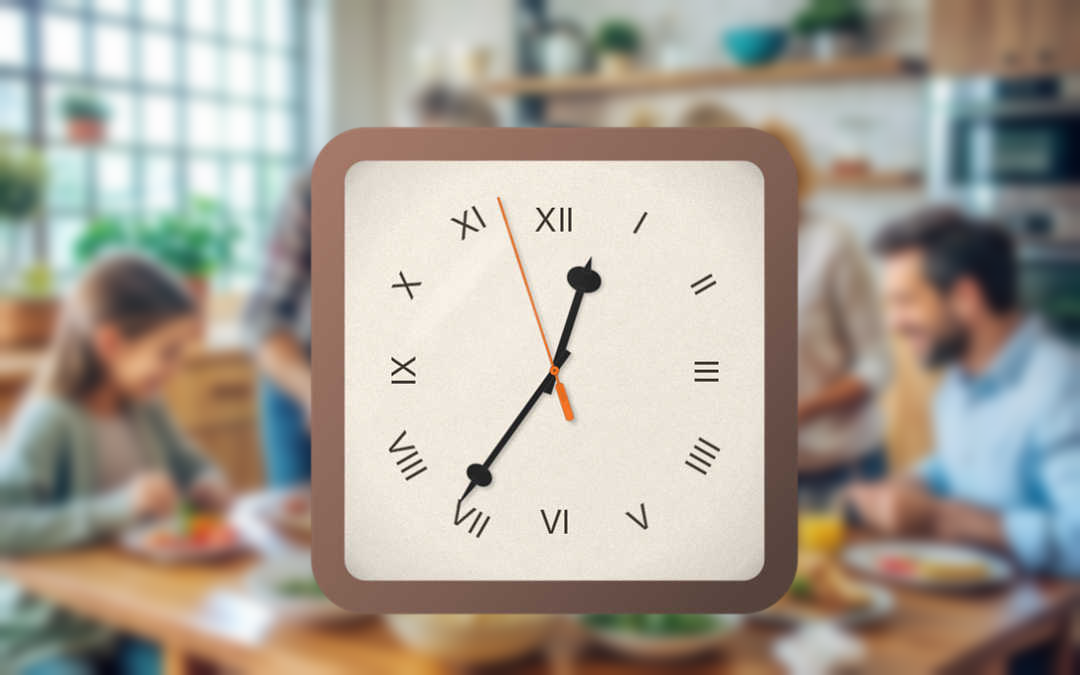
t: 12:35:57
